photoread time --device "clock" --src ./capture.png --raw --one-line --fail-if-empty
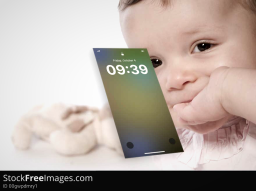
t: 9:39
